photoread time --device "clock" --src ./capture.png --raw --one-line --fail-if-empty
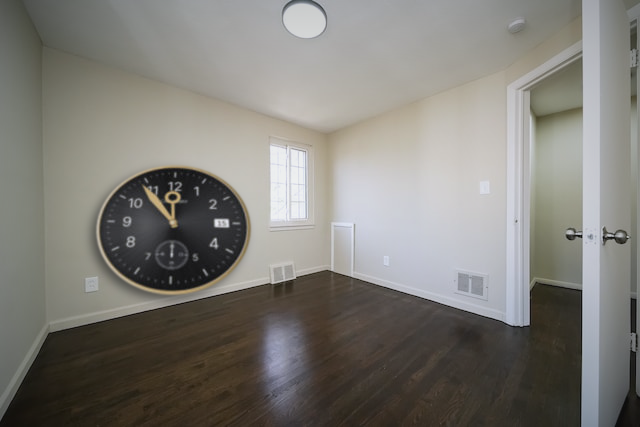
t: 11:54
